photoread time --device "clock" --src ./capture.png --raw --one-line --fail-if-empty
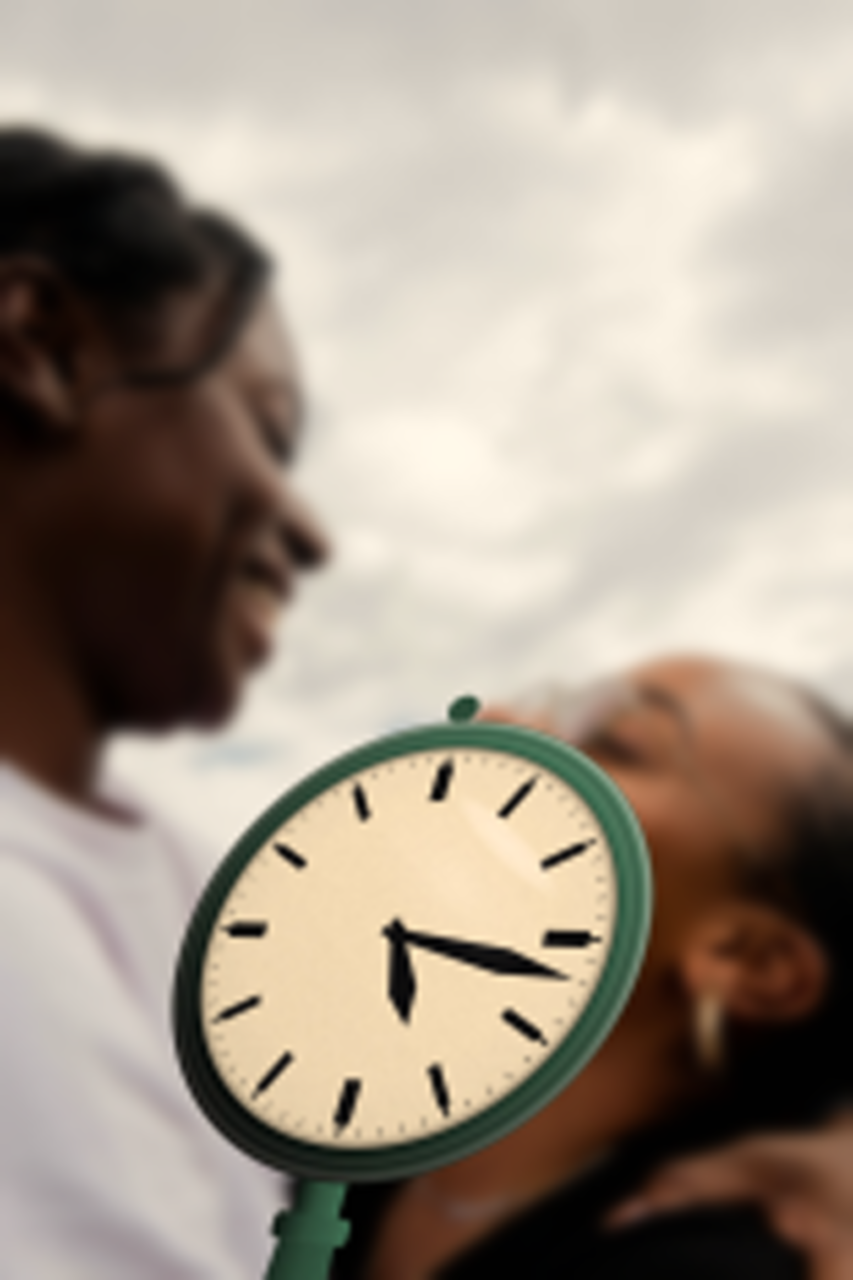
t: 5:17
